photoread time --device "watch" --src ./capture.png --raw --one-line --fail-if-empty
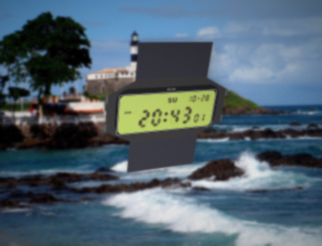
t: 20:43
